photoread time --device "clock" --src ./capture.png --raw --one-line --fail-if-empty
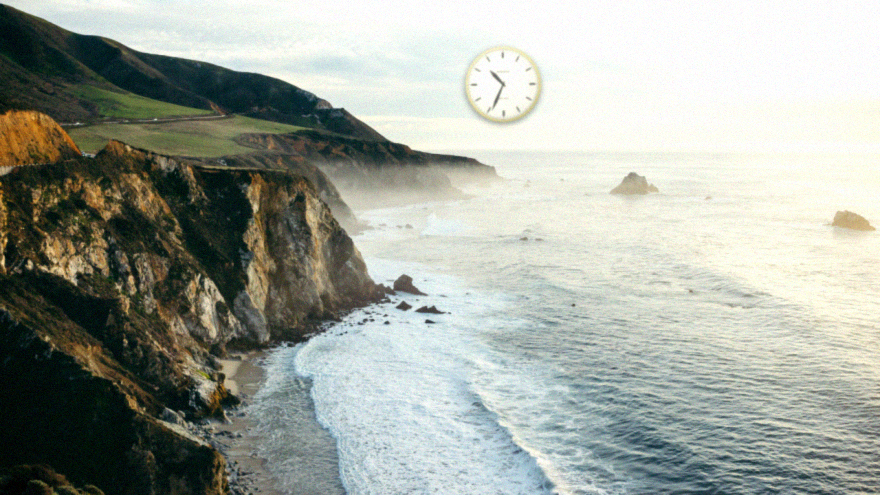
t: 10:34
